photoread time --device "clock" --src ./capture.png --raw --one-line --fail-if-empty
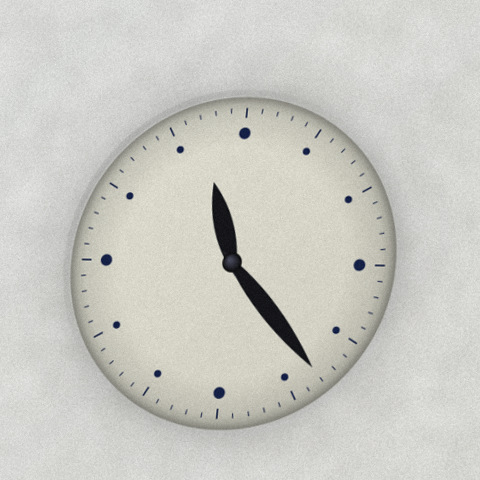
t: 11:23
